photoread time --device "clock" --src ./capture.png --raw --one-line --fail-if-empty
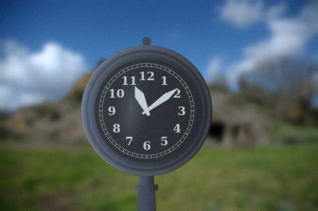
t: 11:09
